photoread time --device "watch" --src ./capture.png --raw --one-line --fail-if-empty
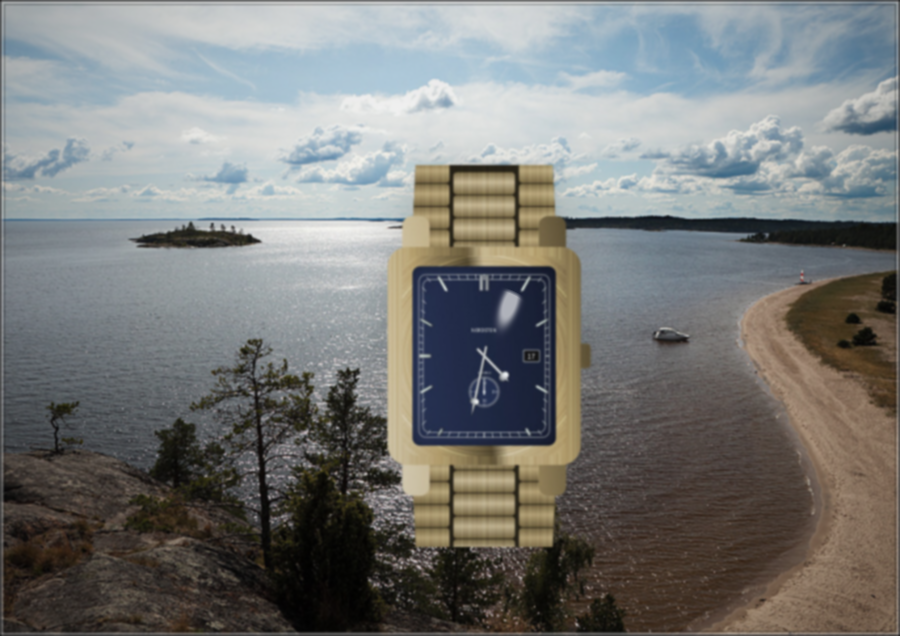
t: 4:32
